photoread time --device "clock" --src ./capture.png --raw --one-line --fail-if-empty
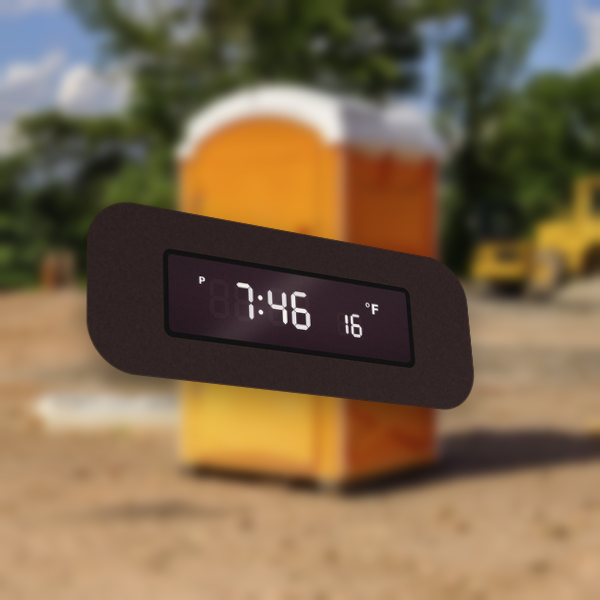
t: 7:46
